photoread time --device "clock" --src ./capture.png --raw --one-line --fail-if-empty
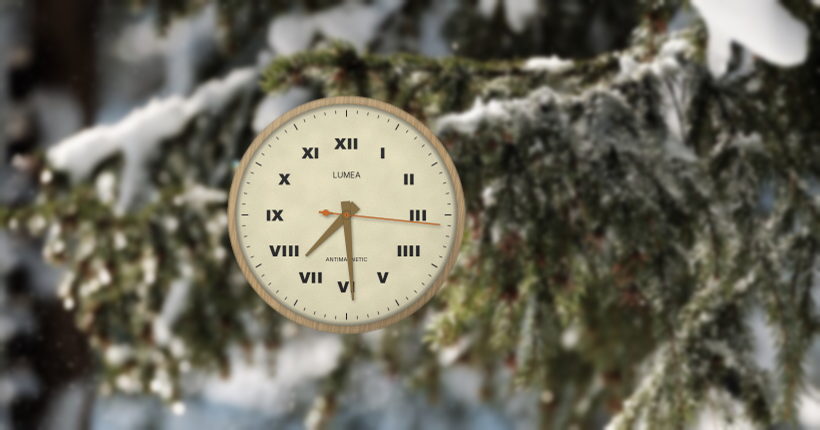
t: 7:29:16
